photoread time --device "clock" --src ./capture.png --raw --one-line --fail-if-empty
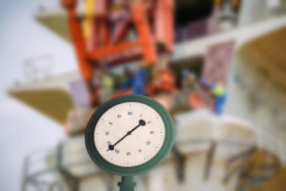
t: 1:38
